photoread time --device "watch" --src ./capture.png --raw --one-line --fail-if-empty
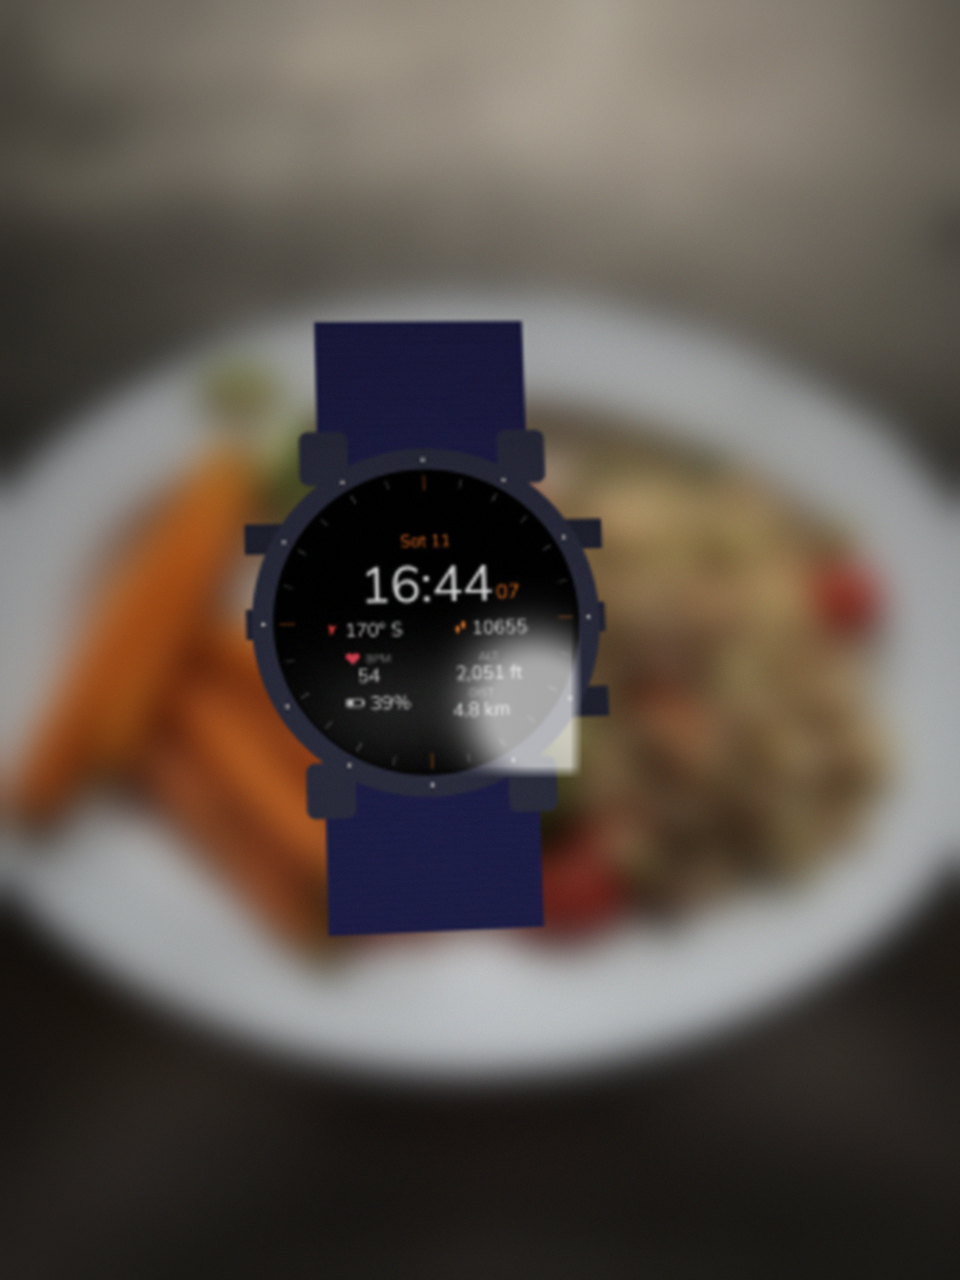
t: 16:44
